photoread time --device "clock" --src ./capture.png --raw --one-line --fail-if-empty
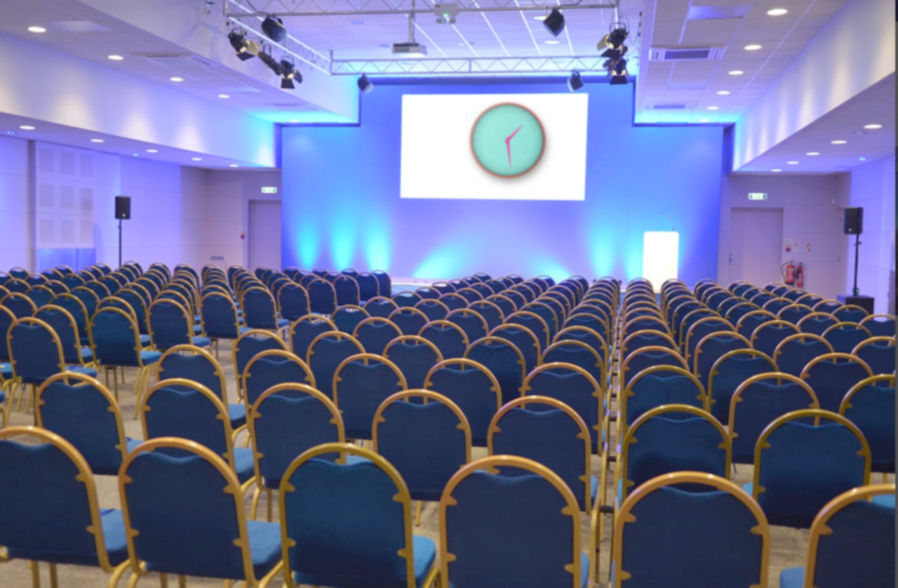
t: 1:29
